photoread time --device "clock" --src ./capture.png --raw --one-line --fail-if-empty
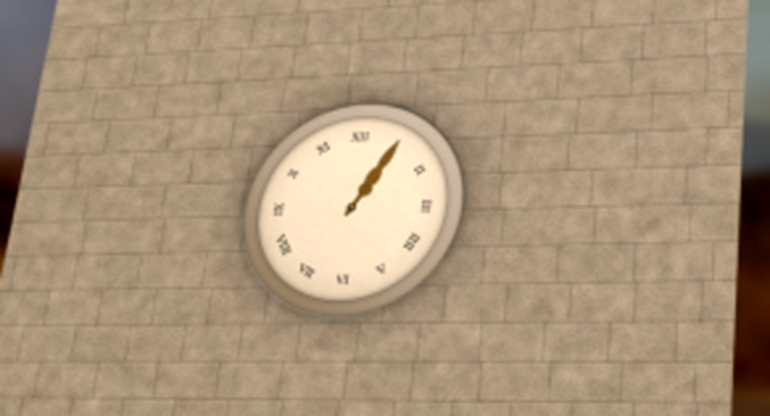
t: 1:05
